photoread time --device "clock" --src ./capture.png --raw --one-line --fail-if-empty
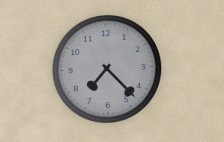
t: 7:23
